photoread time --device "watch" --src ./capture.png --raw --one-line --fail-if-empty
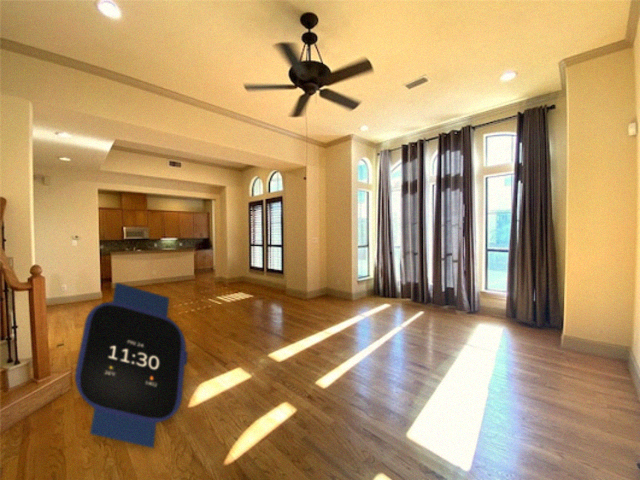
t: 11:30
